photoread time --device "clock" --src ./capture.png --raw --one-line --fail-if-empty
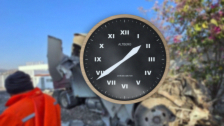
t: 1:39
